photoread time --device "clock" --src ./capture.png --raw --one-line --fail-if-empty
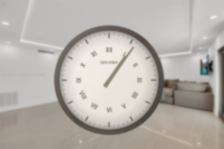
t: 1:06
